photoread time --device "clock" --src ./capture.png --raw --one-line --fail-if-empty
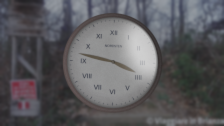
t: 3:47
